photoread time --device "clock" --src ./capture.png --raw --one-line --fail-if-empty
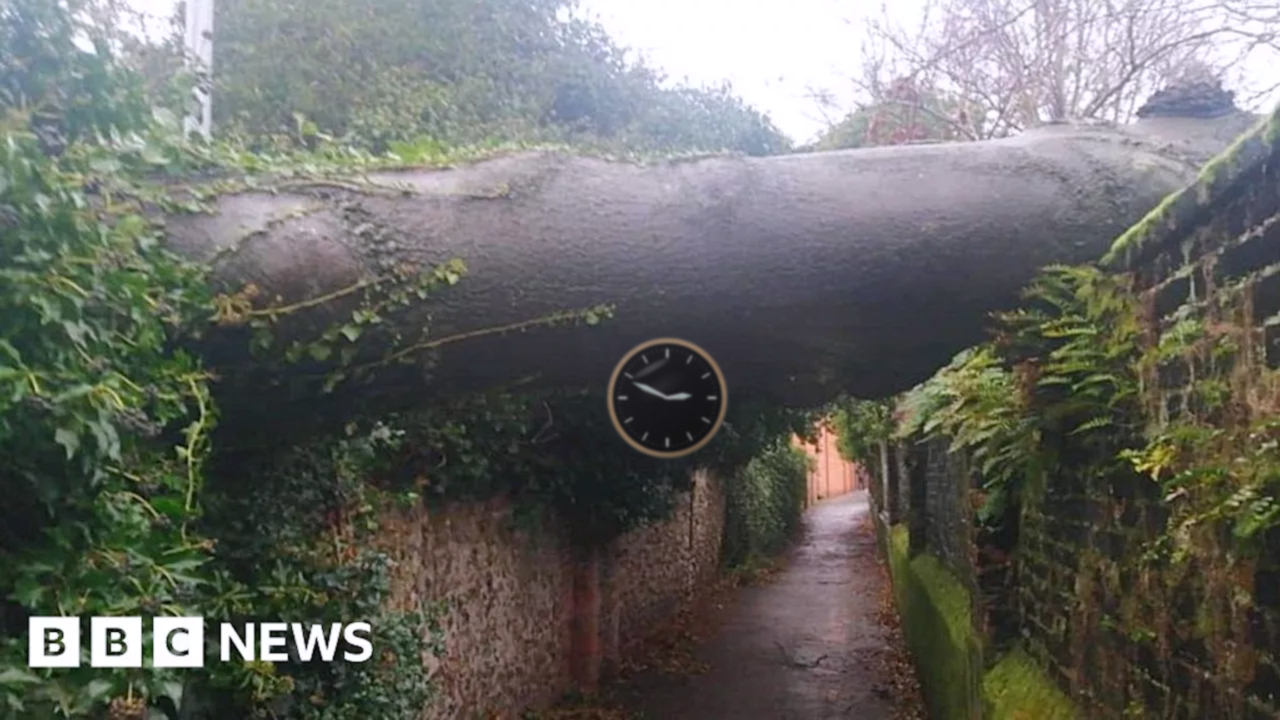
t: 2:49
